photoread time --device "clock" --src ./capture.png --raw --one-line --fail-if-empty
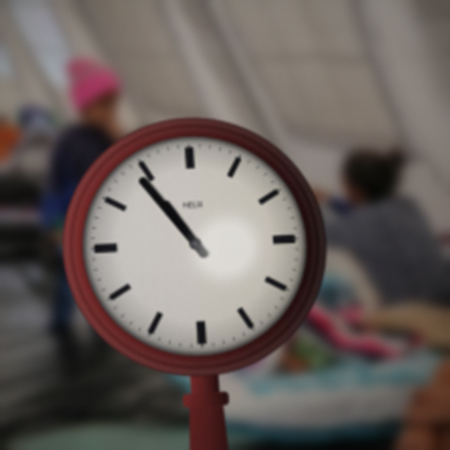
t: 10:54
